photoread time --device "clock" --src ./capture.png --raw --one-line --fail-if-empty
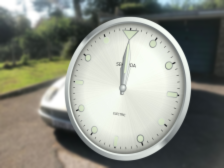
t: 12:00
